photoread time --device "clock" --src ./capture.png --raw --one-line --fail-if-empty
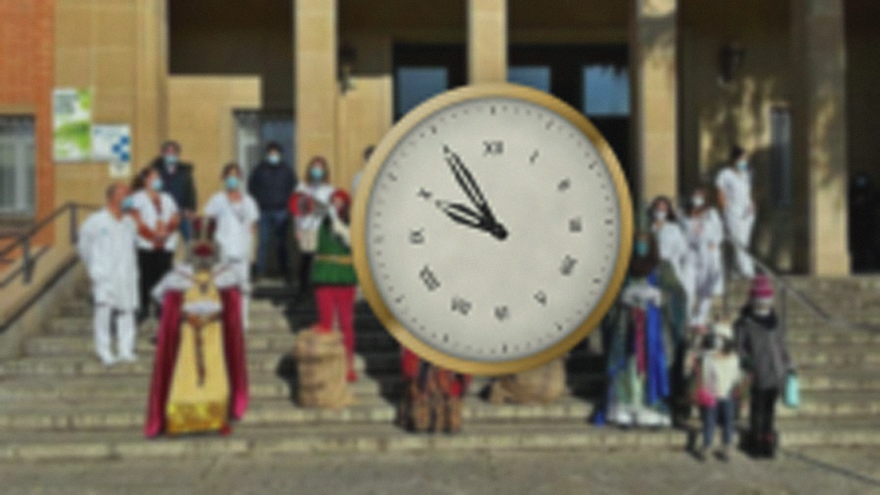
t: 9:55
